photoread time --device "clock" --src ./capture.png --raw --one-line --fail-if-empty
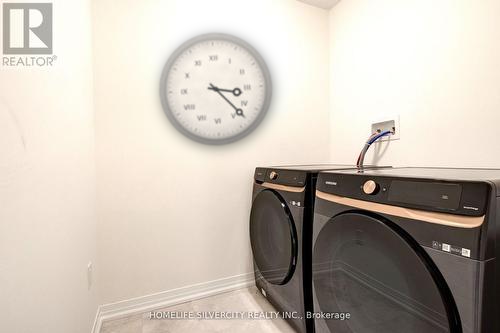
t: 3:23
